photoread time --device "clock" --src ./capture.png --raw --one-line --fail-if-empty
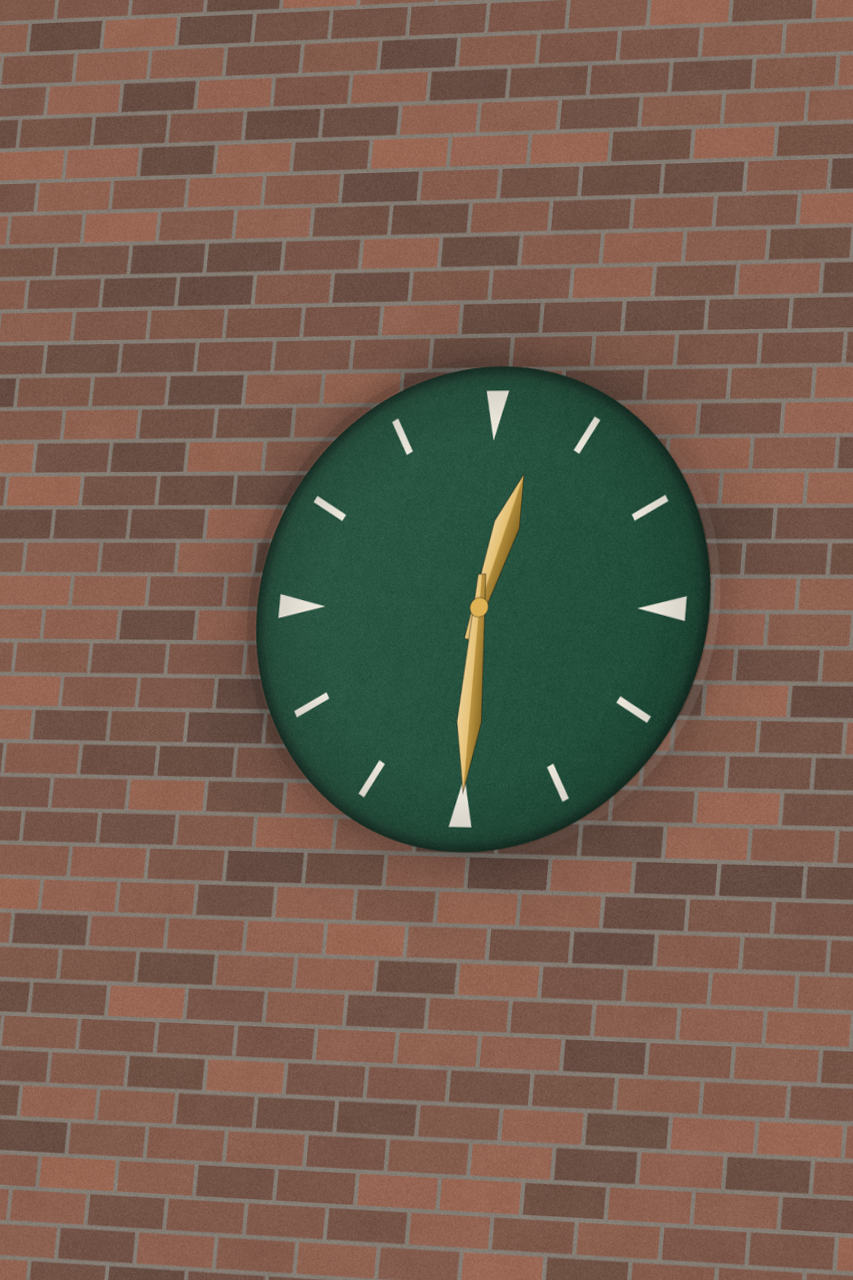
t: 12:30
